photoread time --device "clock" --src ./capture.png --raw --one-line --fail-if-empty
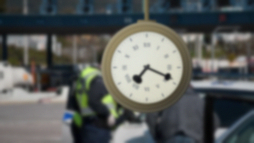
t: 7:19
